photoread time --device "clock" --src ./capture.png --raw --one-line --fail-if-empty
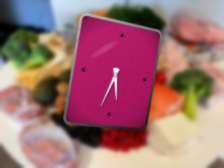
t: 5:33
